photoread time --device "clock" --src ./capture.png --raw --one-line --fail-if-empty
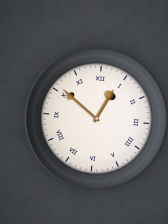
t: 12:51
